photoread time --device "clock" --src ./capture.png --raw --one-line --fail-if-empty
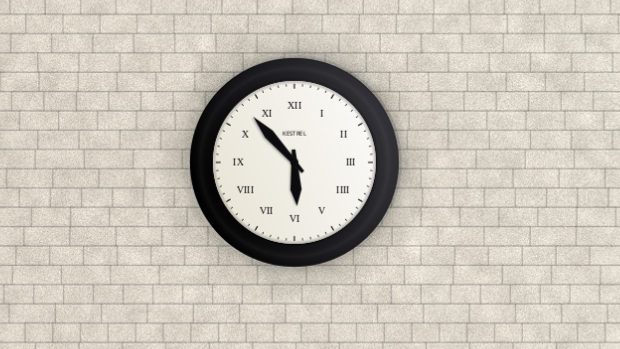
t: 5:53
